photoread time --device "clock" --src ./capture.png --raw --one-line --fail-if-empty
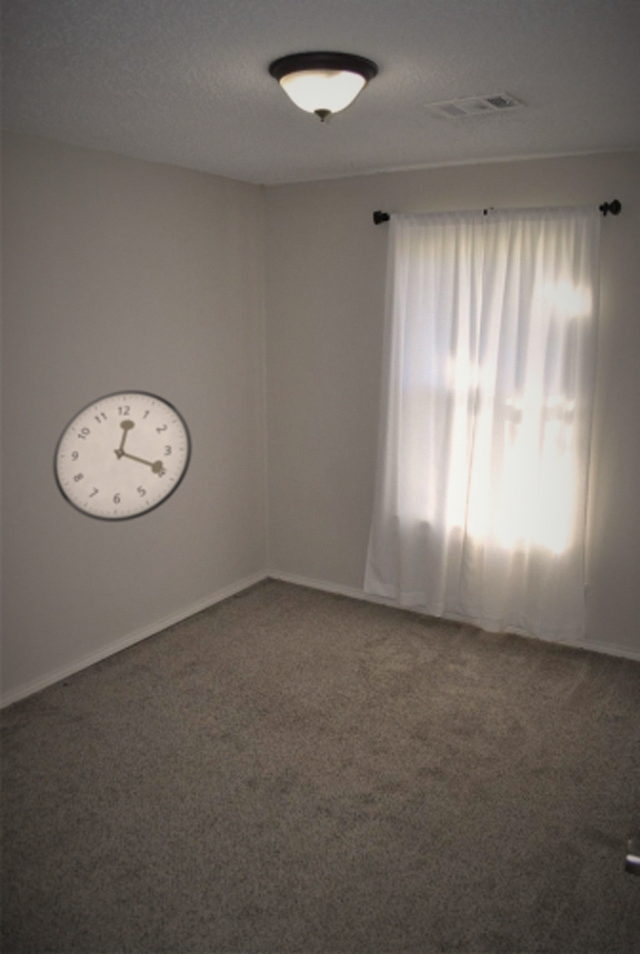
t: 12:19
